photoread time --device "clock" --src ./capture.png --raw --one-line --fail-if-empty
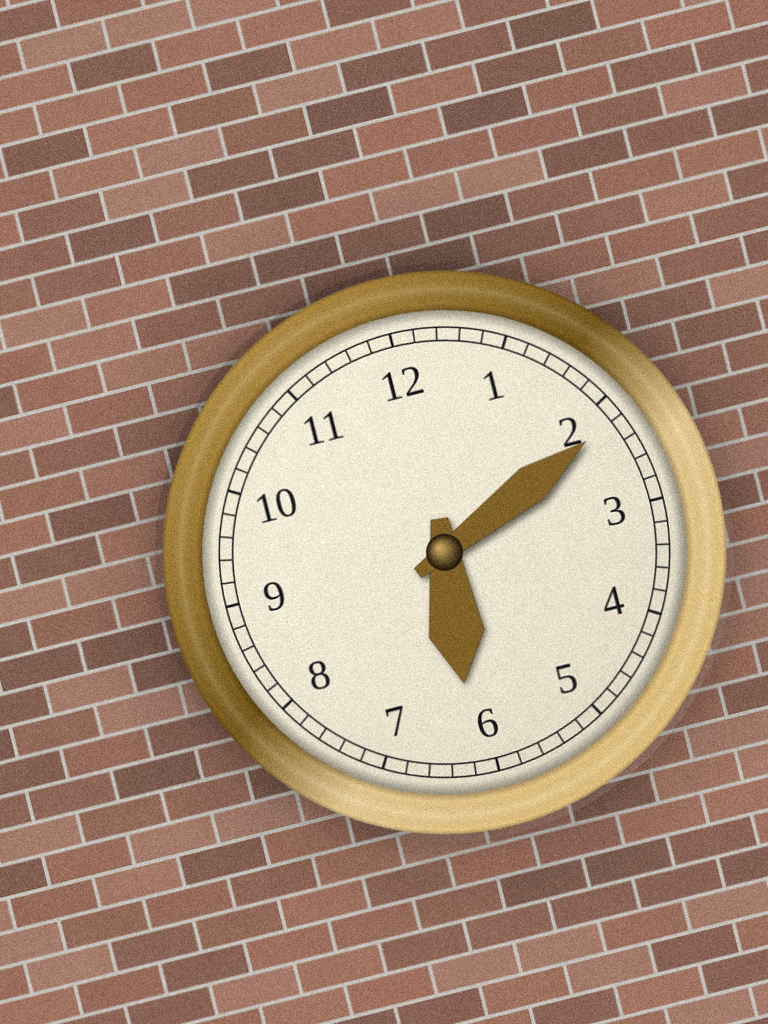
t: 6:11
